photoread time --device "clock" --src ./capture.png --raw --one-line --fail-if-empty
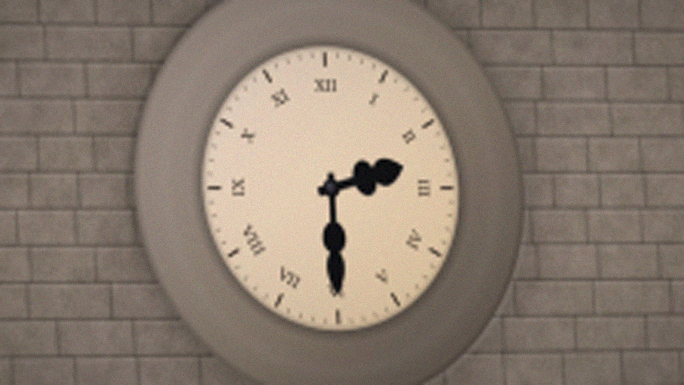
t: 2:30
